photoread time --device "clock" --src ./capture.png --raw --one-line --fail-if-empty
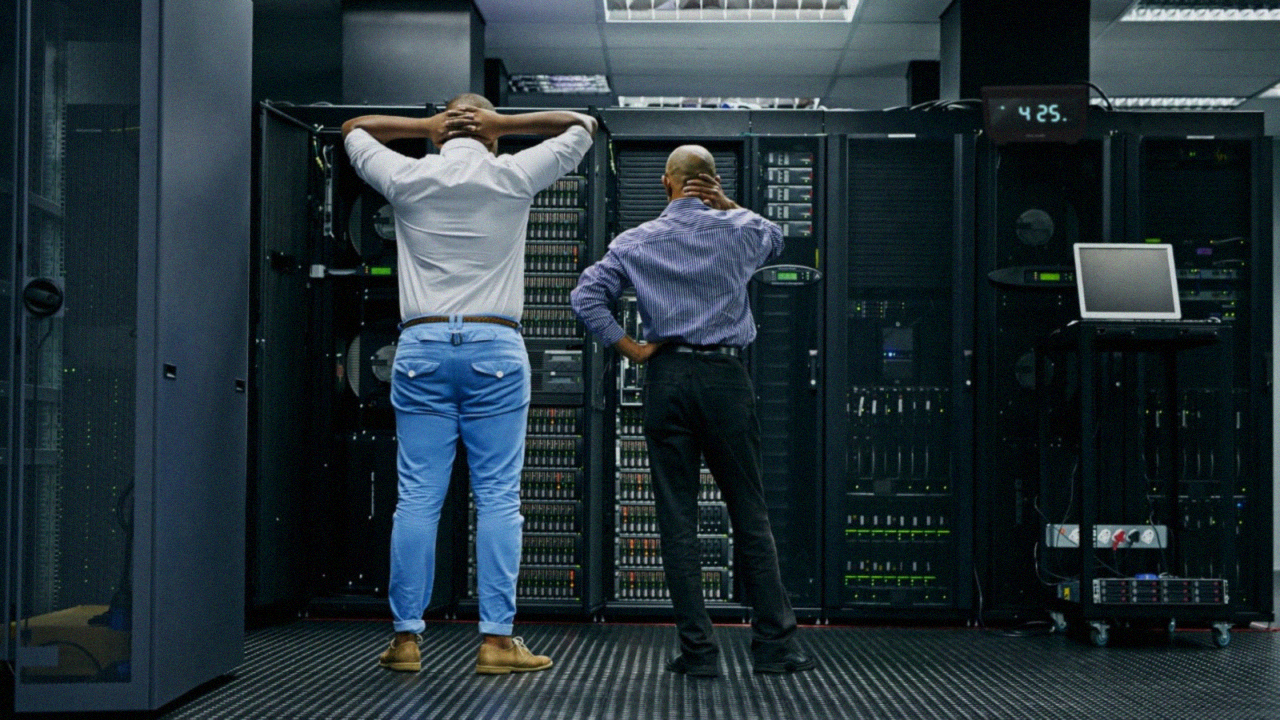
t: 4:25
